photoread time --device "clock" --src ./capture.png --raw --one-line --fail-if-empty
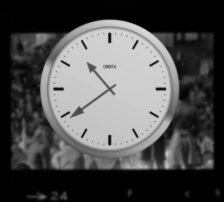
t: 10:39
